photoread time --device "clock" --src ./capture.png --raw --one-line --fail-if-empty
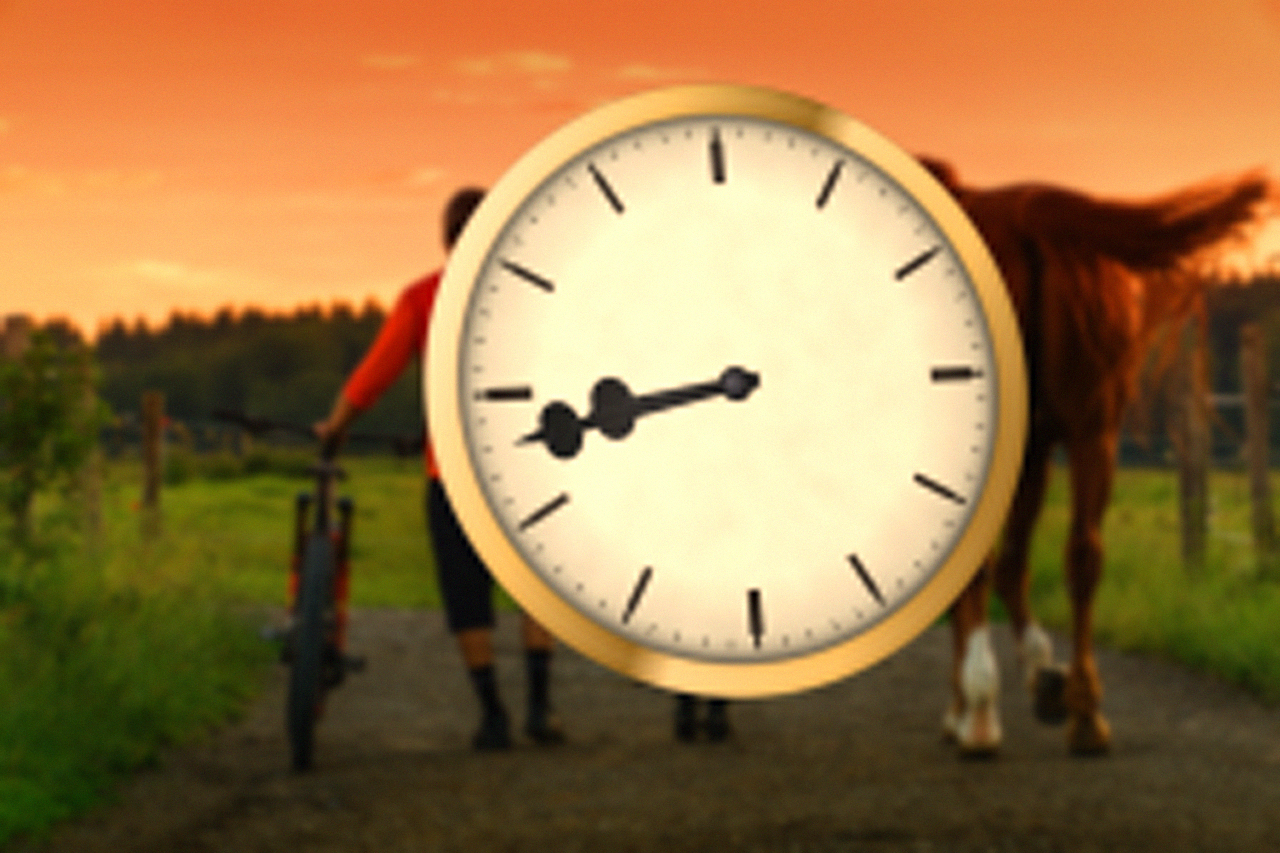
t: 8:43
